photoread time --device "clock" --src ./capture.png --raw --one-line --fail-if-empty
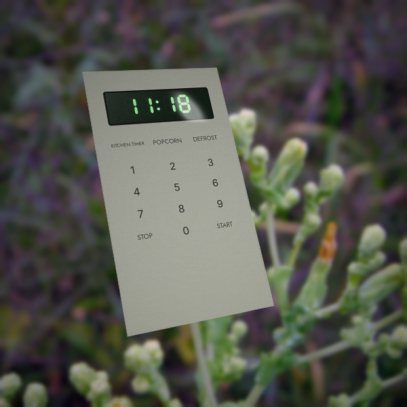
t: 11:18
